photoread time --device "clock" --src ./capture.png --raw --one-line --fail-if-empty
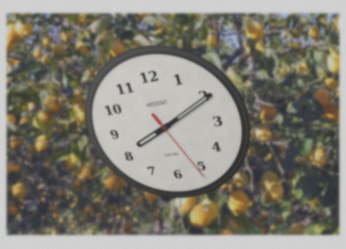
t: 8:10:26
